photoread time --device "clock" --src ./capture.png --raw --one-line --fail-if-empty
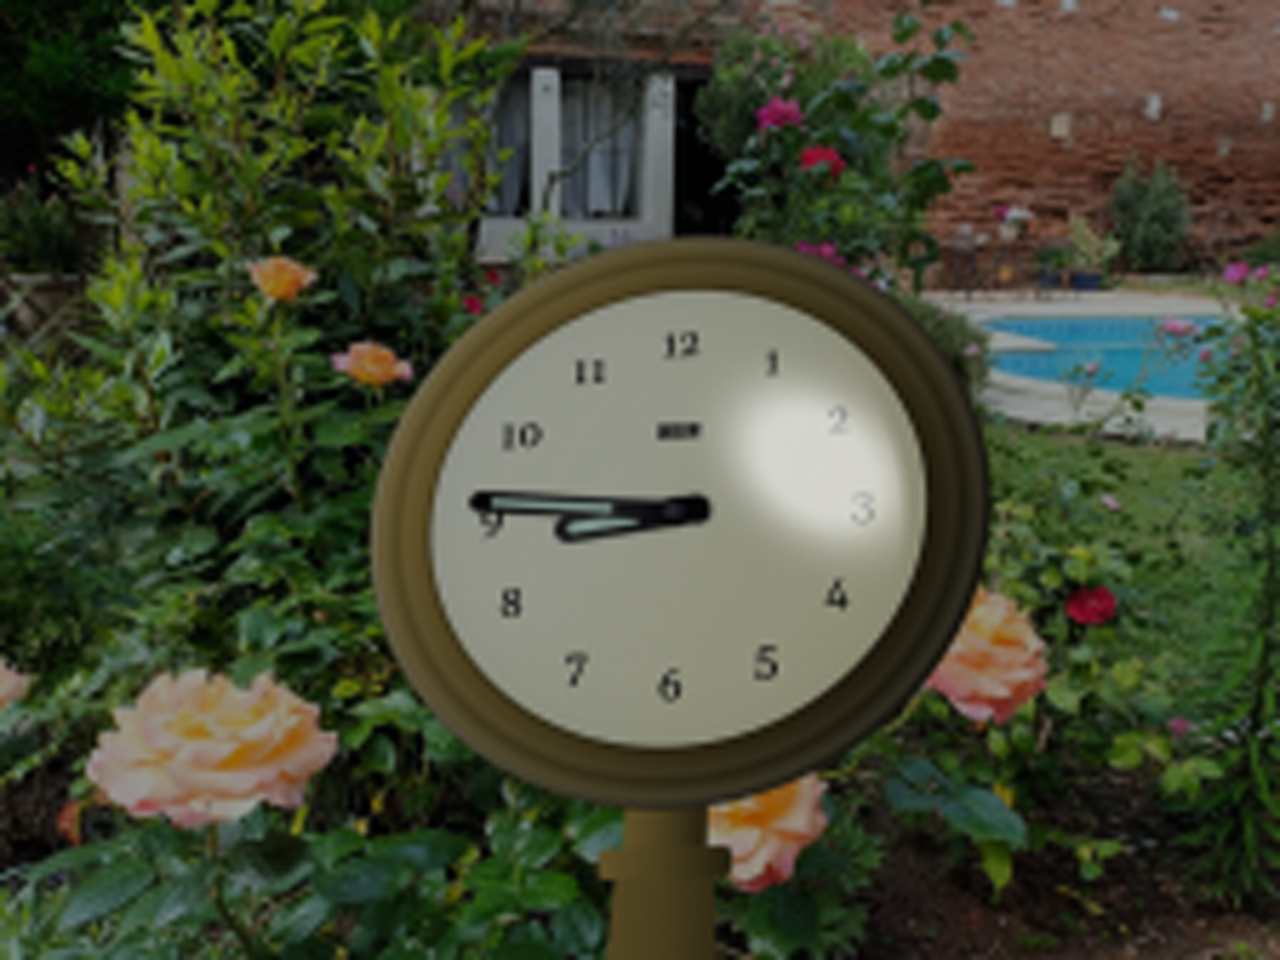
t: 8:46
